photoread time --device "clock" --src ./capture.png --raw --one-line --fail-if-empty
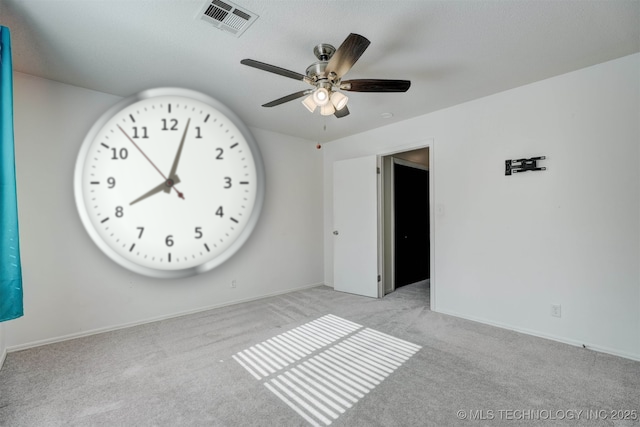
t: 8:02:53
